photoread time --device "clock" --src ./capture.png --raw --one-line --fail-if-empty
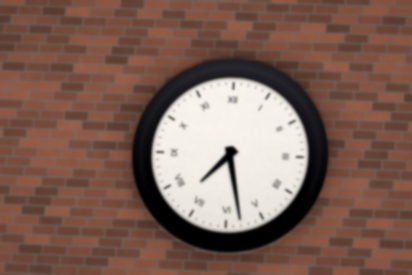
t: 7:28
